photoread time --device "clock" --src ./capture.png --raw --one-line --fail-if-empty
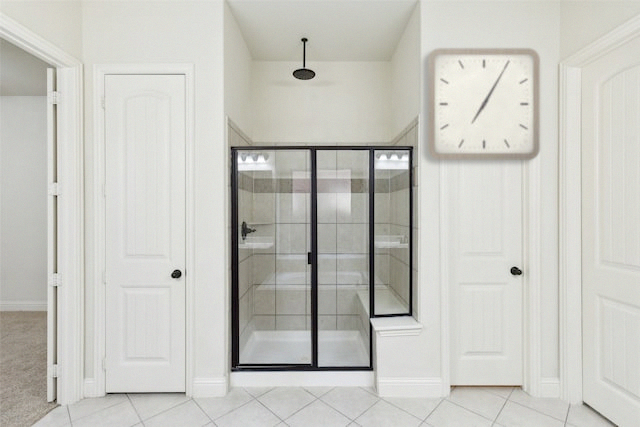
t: 7:05
